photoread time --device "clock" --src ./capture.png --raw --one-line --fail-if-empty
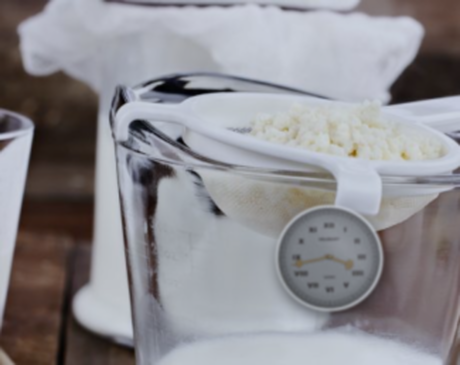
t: 3:43
